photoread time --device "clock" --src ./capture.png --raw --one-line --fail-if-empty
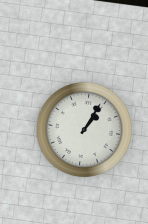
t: 1:04
